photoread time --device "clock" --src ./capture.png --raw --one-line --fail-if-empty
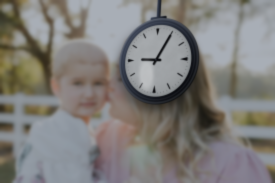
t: 9:05
